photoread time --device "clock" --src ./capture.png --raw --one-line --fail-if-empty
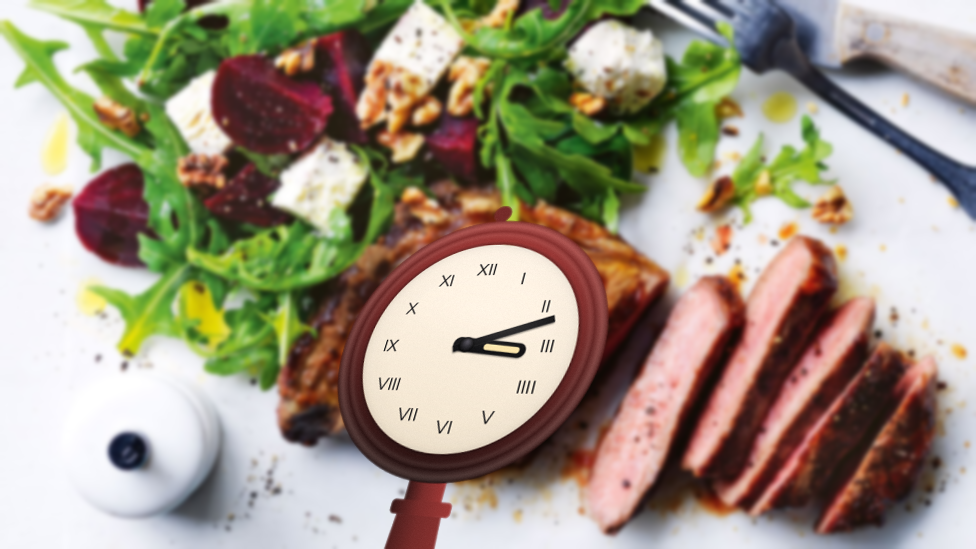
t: 3:12
